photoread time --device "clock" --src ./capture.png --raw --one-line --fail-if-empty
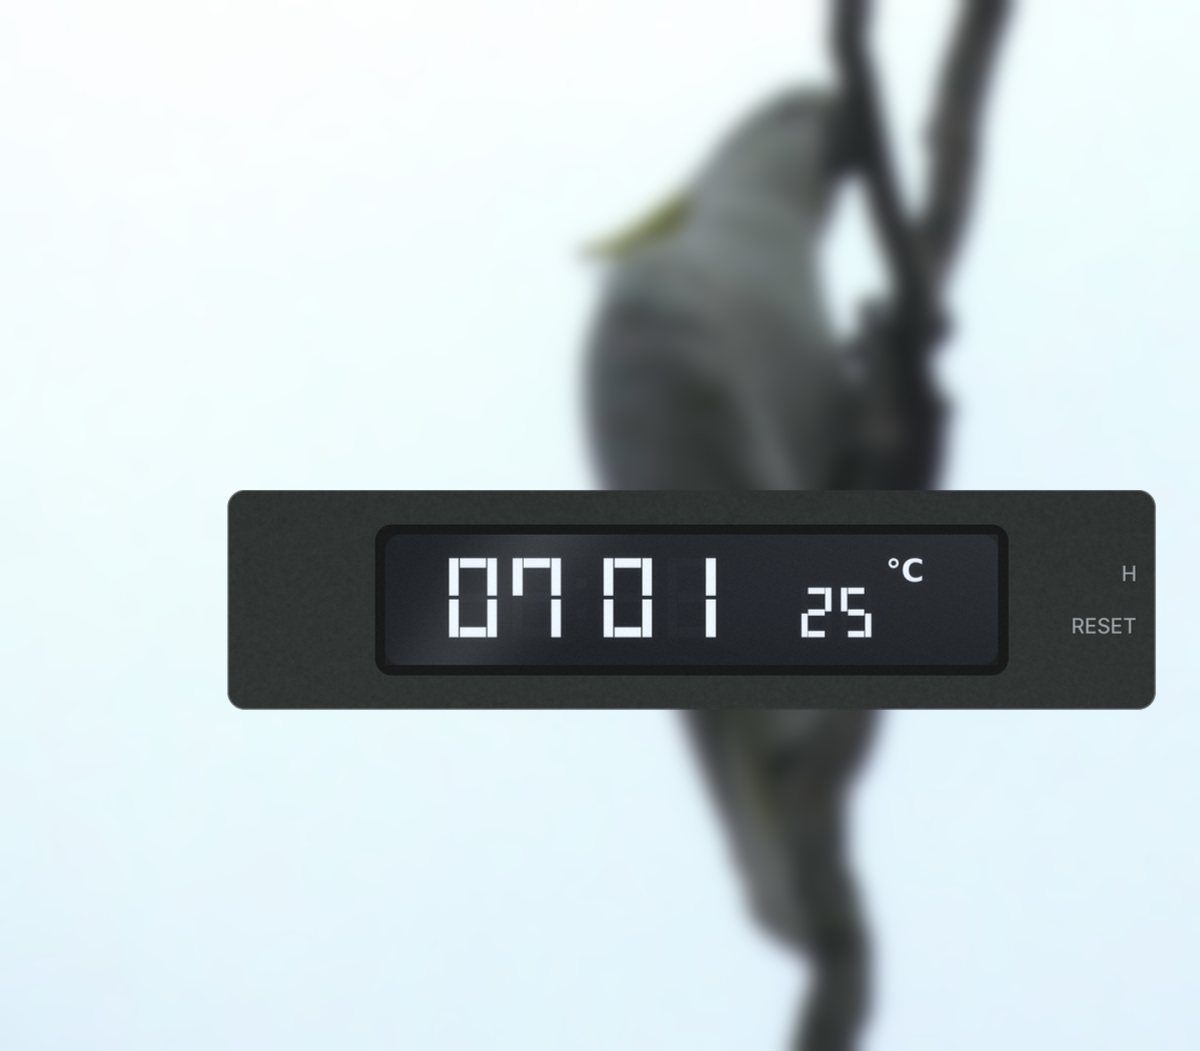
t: 7:01
